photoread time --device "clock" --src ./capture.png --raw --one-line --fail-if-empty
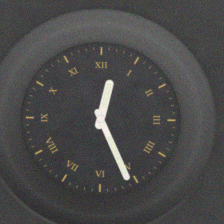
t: 12:26
